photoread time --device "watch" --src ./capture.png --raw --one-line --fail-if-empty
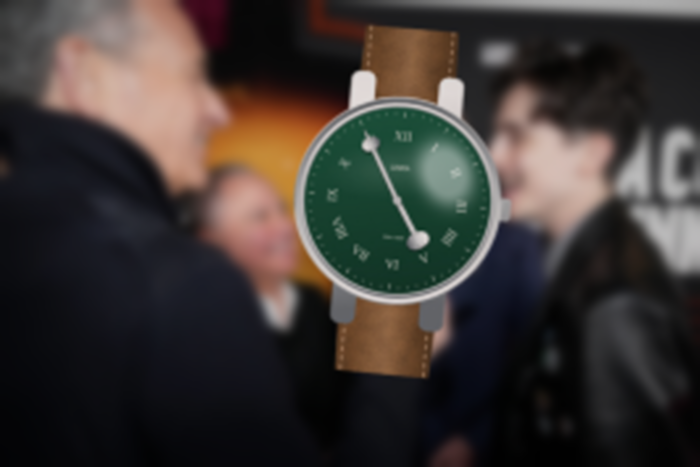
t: 4:55
